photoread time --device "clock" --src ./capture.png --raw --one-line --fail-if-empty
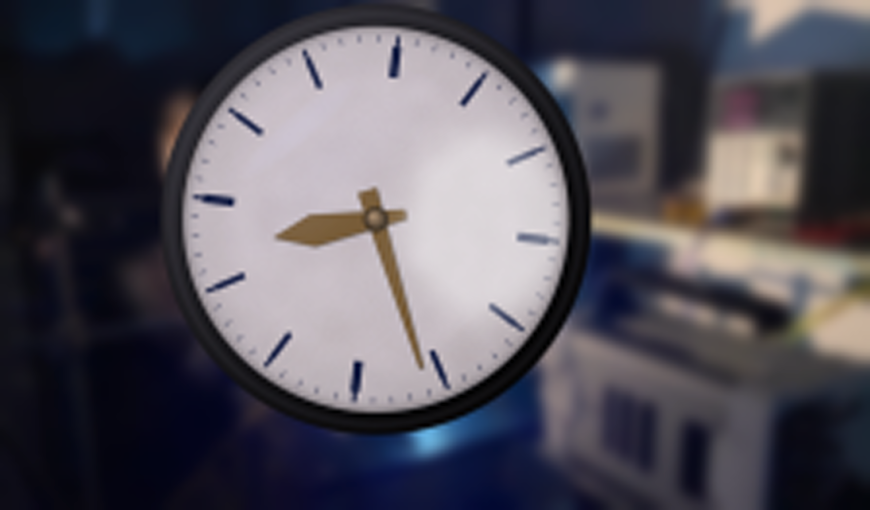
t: 8:26
